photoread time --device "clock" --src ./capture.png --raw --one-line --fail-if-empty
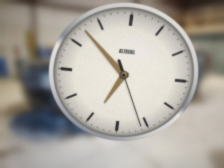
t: 6:52:26
